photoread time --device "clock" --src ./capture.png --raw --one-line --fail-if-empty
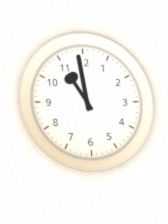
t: 10:59
